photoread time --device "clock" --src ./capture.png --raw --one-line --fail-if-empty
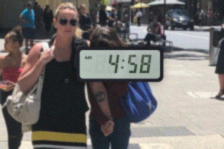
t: 4:58
